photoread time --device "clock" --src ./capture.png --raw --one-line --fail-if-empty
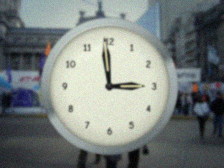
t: 2:59
